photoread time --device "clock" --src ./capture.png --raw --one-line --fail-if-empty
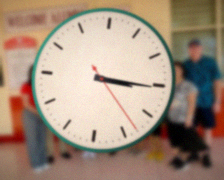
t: 3:15:23
